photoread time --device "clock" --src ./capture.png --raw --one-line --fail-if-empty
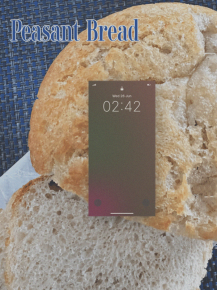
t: 2:42
